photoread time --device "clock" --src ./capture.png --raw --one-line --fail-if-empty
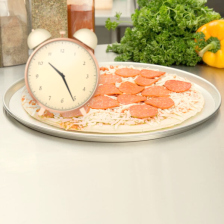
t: 10:26
